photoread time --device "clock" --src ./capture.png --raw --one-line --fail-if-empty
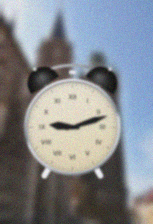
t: 9:12
